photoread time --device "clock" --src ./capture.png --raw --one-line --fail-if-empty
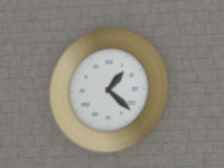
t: 1:22
